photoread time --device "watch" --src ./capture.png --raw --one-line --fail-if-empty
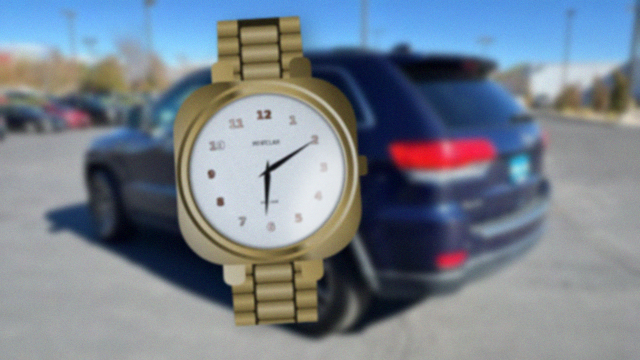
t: 6:10
